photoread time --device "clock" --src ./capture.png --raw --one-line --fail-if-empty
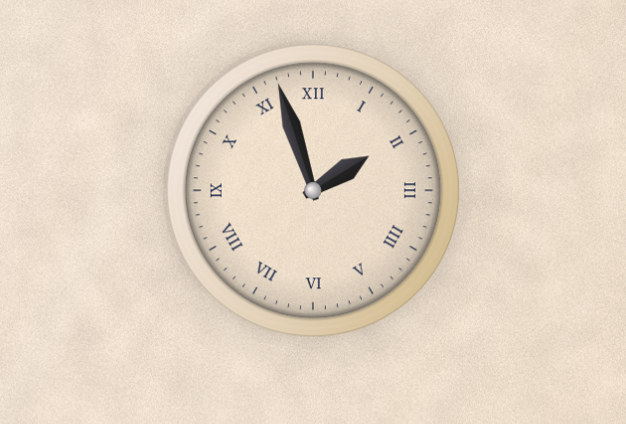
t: 1:57
